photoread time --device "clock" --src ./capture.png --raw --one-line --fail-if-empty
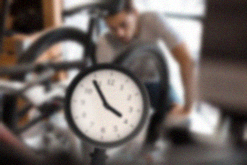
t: 3:54
